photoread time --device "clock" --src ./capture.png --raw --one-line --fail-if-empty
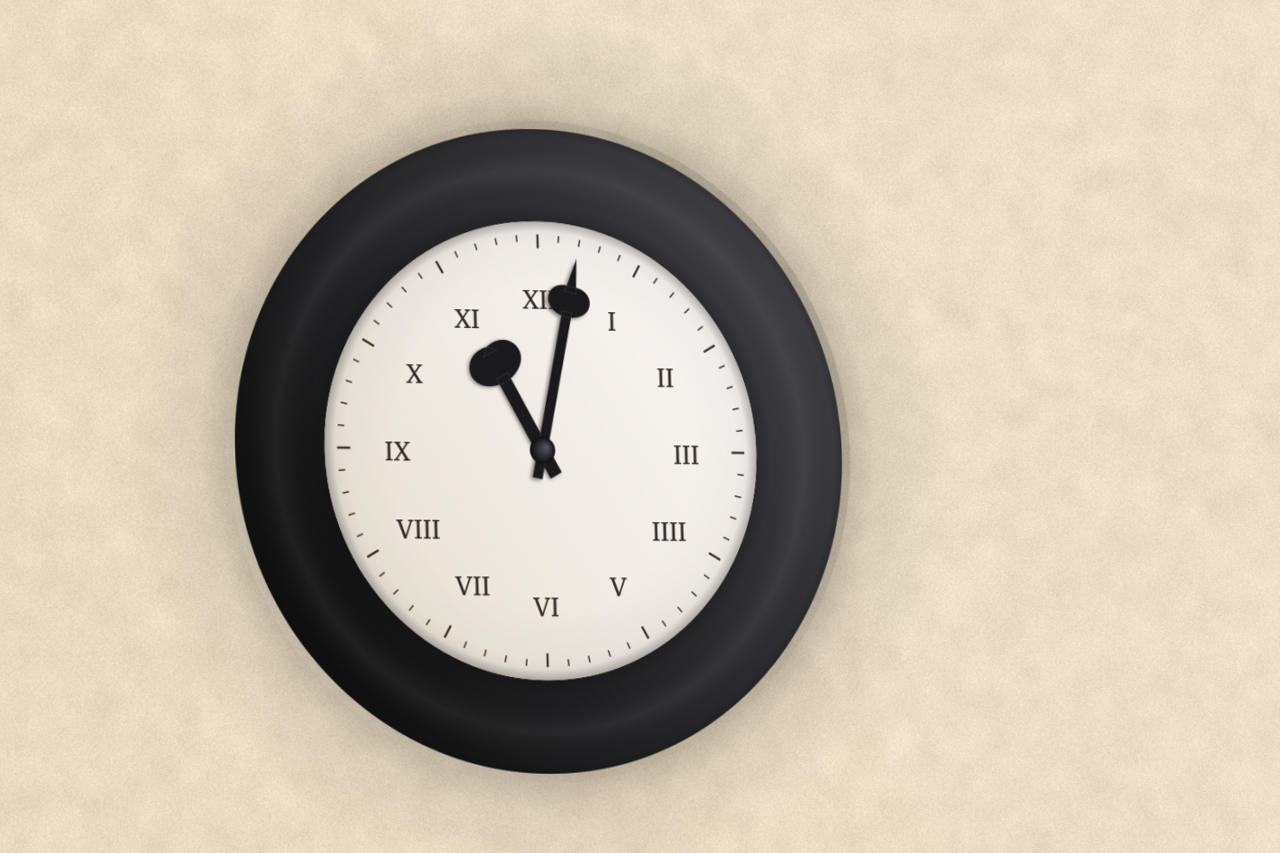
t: 11:02
